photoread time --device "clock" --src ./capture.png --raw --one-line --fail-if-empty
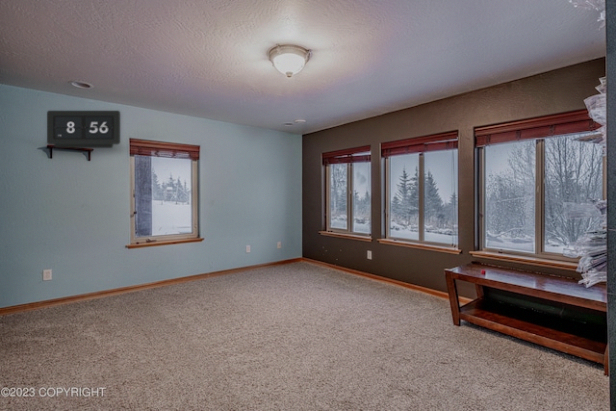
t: 8:56
